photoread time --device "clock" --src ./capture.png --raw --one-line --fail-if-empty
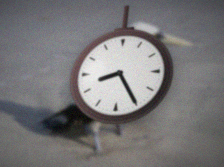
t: 8:25
